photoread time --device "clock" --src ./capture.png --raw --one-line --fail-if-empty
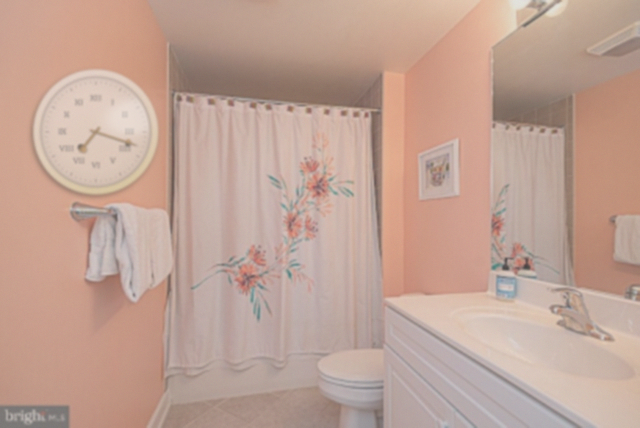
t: 7:18
